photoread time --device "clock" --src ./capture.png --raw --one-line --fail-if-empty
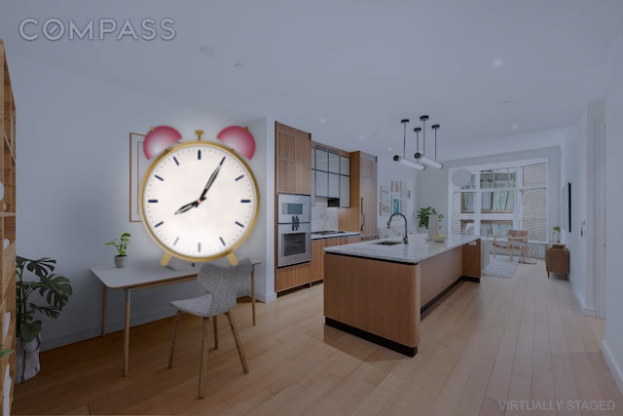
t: 8:05
